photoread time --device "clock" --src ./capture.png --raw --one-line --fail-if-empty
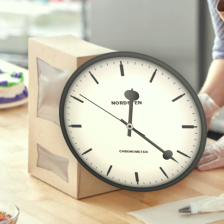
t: 12:21:51
